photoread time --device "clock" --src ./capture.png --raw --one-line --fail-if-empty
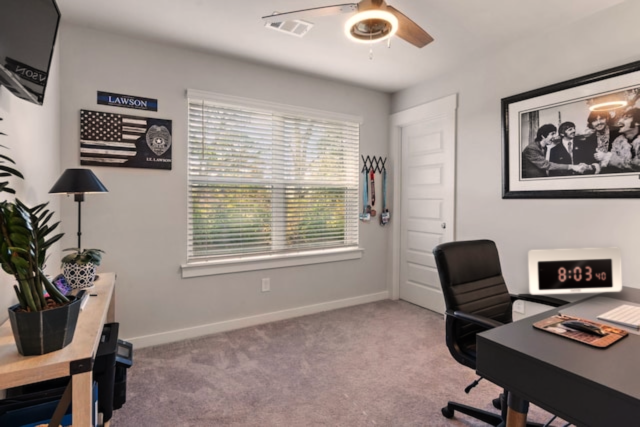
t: 8:03
